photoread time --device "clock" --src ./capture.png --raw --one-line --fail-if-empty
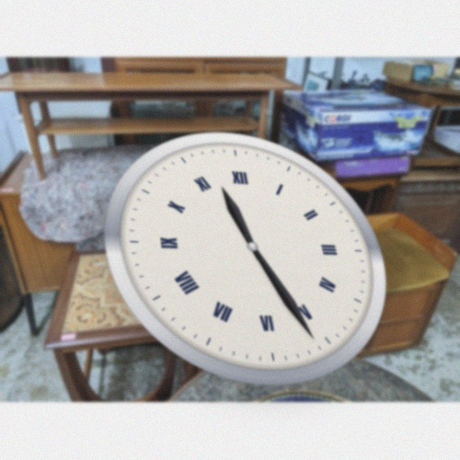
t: 11:26
